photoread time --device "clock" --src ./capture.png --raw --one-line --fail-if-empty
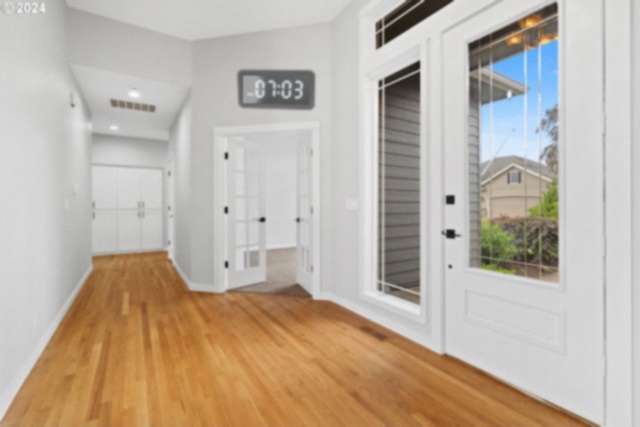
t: 7:03
